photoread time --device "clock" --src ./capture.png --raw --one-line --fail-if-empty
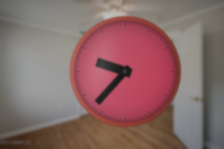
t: 9:37
